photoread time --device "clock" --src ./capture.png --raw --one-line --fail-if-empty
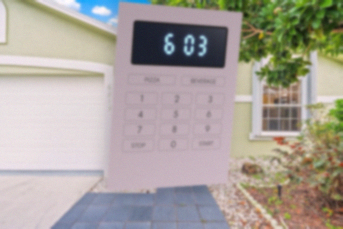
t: 6:03
